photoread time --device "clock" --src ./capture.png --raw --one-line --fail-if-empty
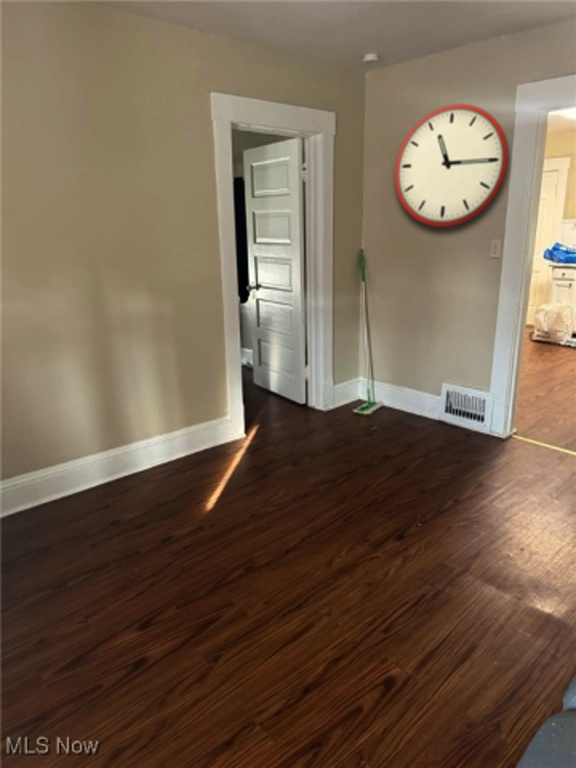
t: 11:15
